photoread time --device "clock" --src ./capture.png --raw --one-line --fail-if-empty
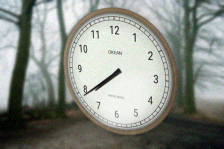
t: 7:39
